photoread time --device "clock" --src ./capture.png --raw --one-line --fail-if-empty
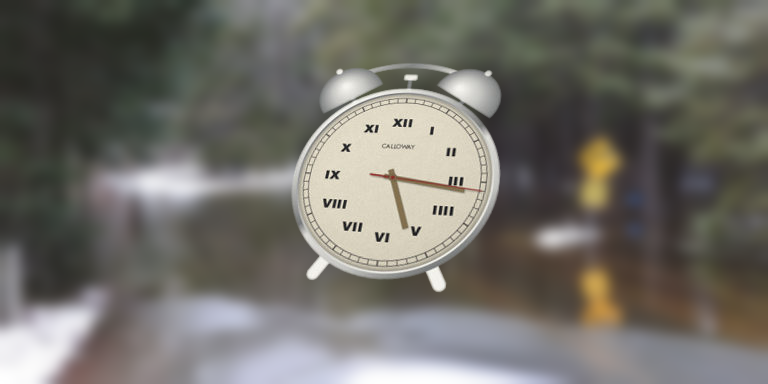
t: 5:16:16
